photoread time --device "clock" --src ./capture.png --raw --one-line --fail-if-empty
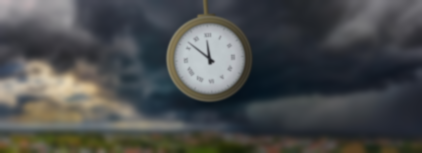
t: 11:52
